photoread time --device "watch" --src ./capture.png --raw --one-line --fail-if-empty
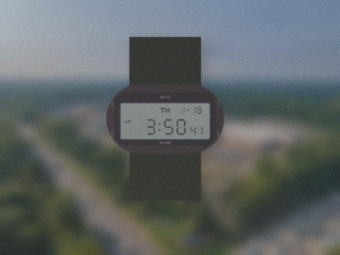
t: 3:50:41
